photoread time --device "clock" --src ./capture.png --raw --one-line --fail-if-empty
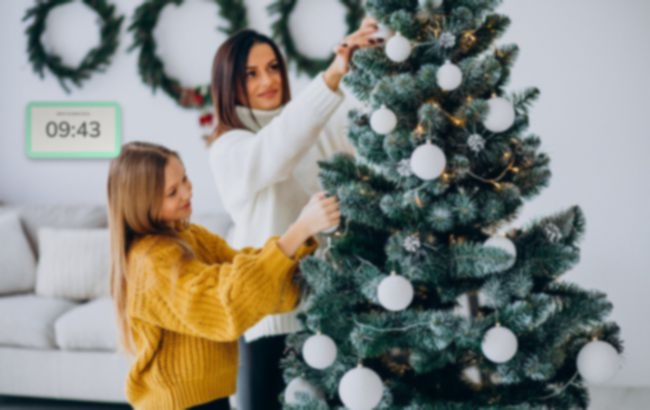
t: 9:43
